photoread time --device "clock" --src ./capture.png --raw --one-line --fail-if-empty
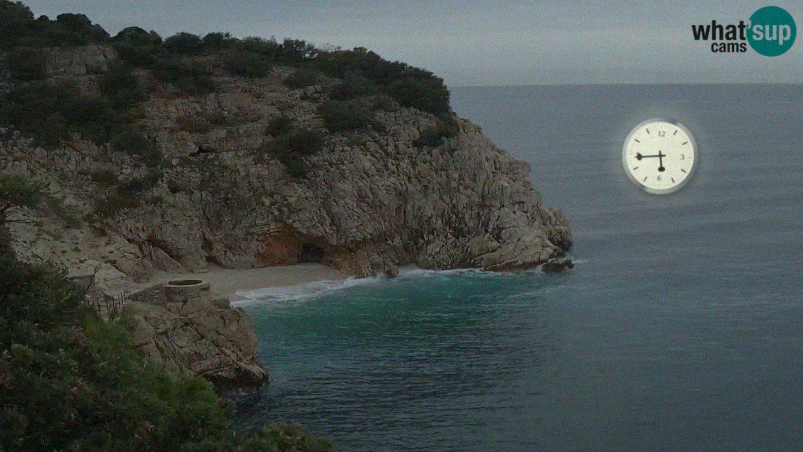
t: 5:44
